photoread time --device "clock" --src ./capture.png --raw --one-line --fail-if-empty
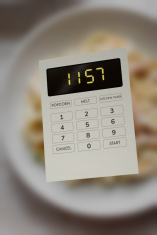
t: 11:57
